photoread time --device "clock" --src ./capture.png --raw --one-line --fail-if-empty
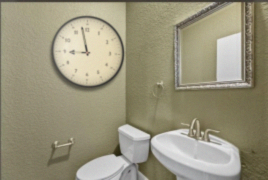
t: 8:58
